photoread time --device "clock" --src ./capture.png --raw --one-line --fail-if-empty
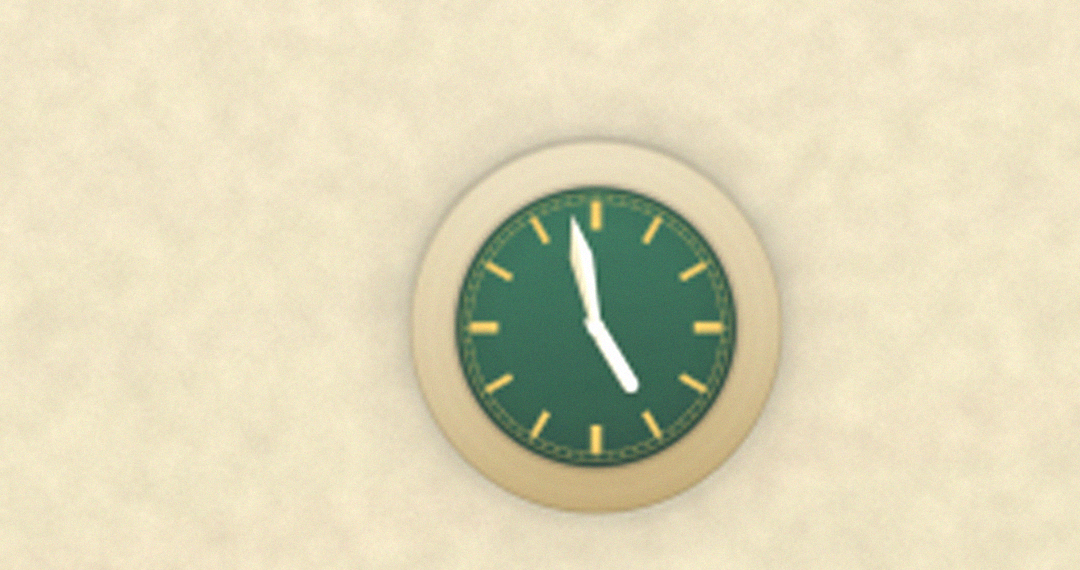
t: 4:58
